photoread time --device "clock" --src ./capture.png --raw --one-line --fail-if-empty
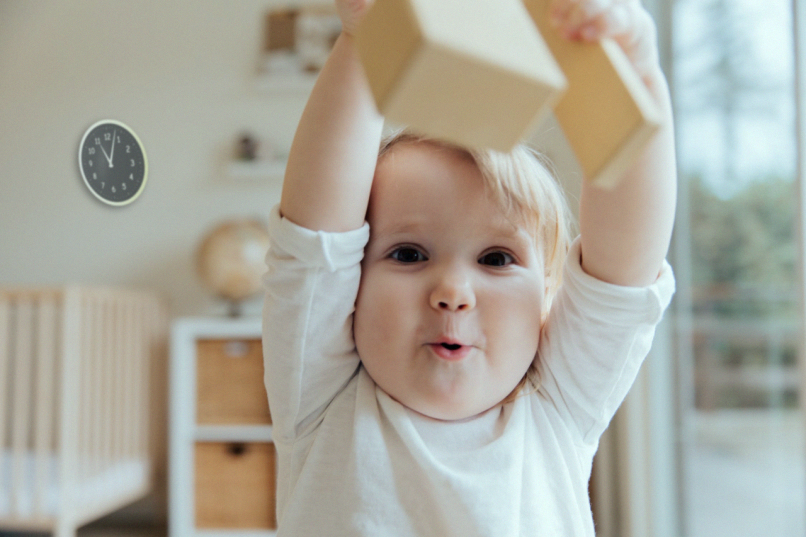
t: 11:03
